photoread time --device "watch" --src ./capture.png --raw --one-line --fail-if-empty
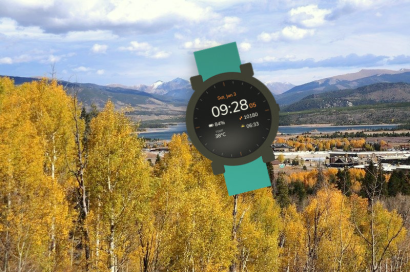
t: 9:28
